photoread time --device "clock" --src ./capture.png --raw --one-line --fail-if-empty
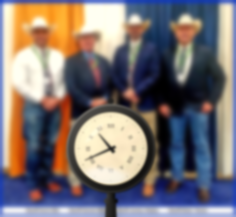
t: 10:41
